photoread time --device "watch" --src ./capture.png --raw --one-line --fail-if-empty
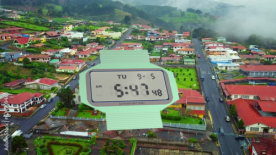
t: 5:47:48
